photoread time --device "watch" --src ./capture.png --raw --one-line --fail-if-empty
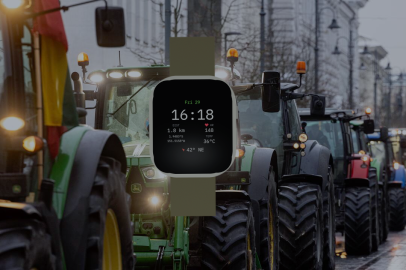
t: 16:18
